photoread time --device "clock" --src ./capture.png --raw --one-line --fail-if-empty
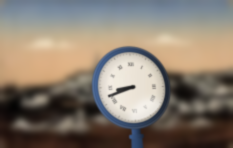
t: 8:42
